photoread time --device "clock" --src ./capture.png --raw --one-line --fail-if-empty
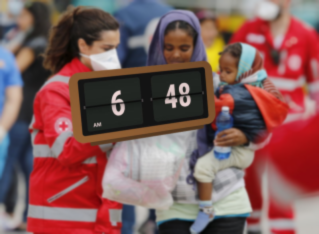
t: 6:48
